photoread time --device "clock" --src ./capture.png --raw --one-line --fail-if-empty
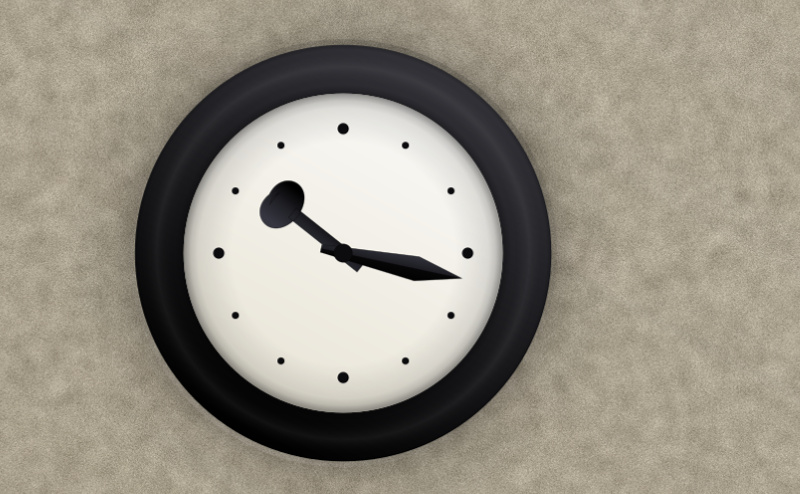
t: 10:17
